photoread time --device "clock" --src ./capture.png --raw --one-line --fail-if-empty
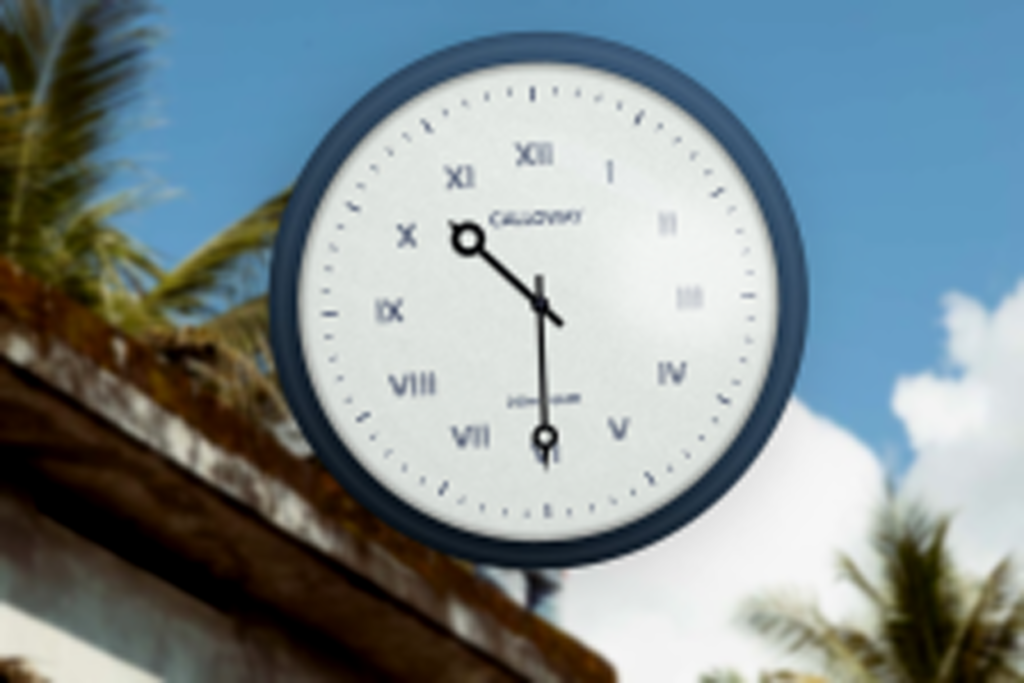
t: 10:30
